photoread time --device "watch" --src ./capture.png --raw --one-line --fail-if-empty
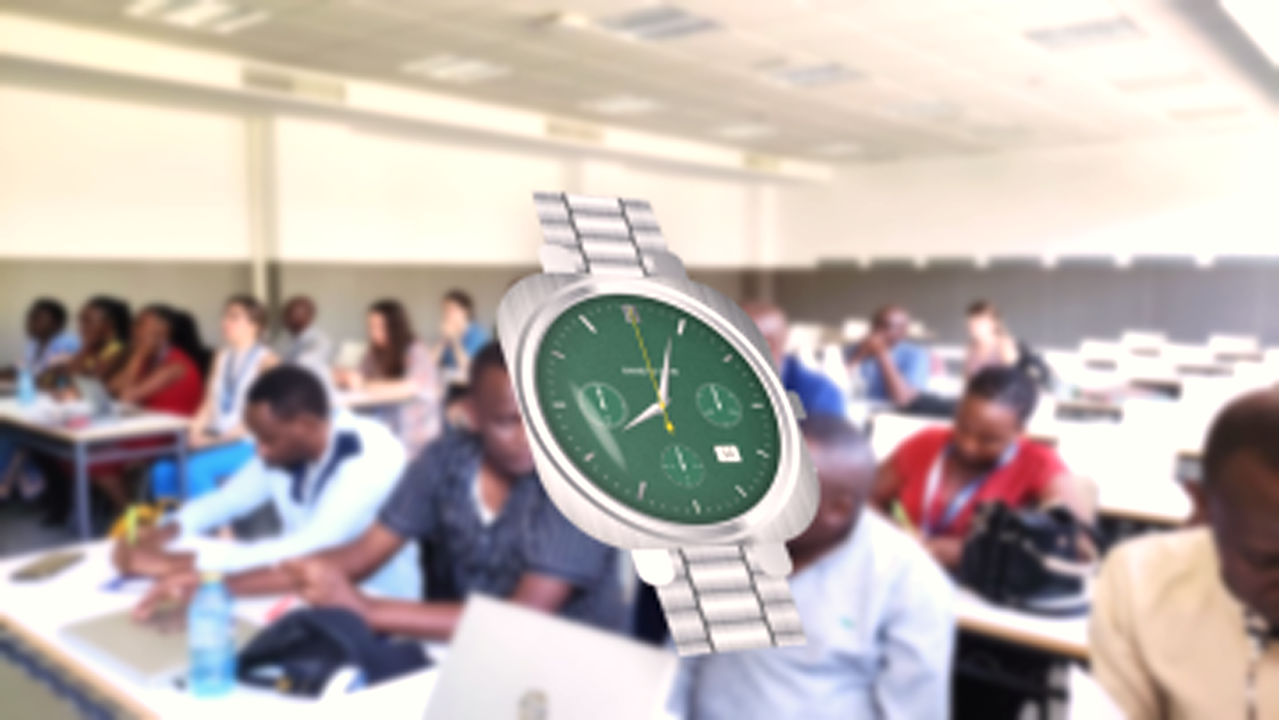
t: 8:04
